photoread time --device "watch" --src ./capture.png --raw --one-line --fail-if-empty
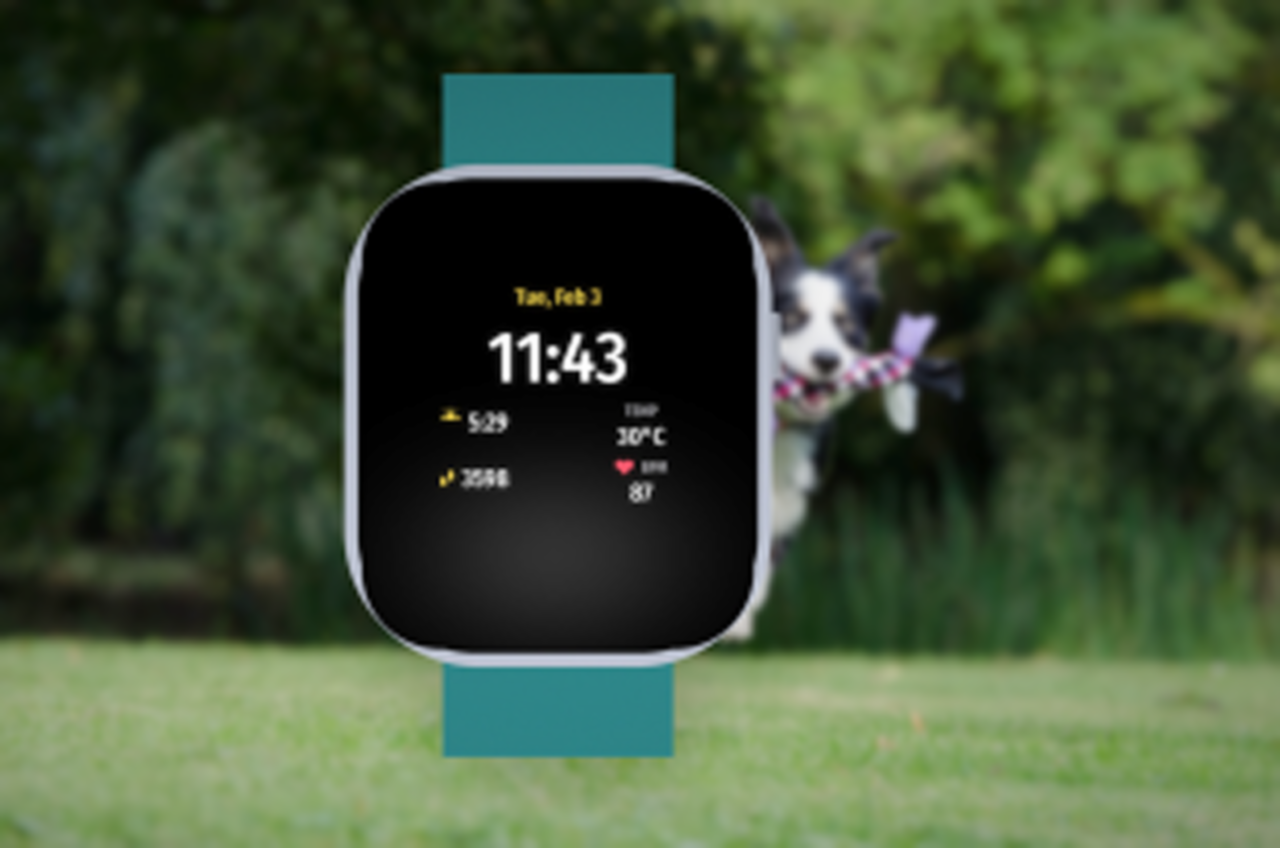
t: 11:43
